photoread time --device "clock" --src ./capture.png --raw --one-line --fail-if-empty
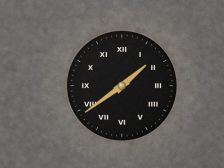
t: 1:39
